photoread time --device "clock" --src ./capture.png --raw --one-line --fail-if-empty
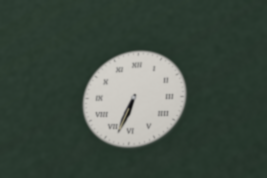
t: 6:33
